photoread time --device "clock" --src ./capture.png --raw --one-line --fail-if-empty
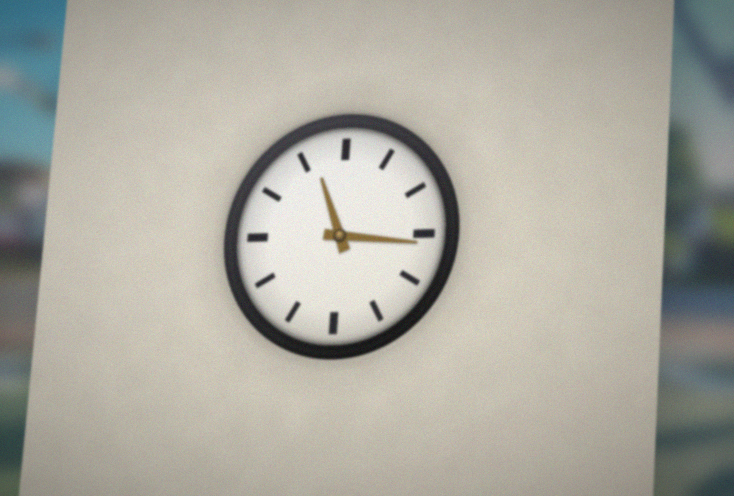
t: 11:16
